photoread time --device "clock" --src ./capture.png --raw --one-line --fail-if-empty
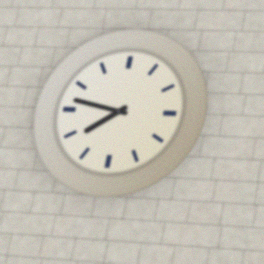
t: 7:47
